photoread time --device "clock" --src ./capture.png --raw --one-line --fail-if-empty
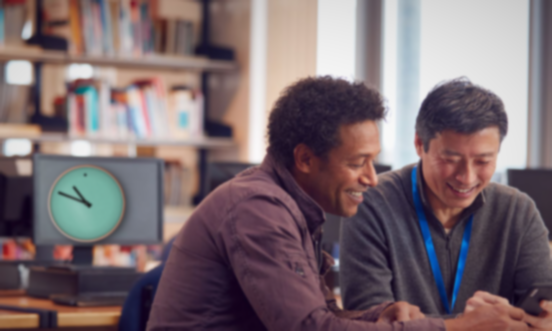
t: 10:49
